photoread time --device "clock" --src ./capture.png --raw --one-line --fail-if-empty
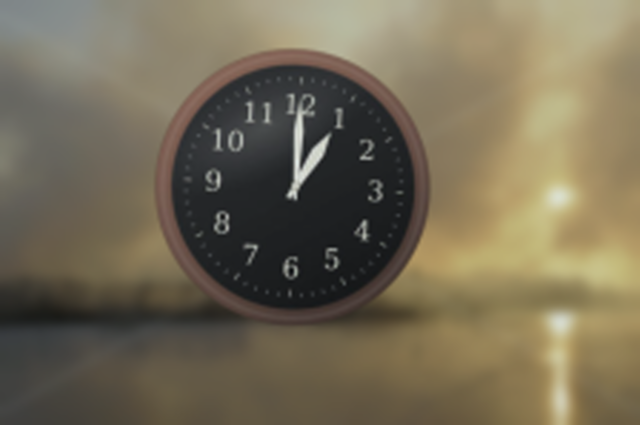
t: 1:00
